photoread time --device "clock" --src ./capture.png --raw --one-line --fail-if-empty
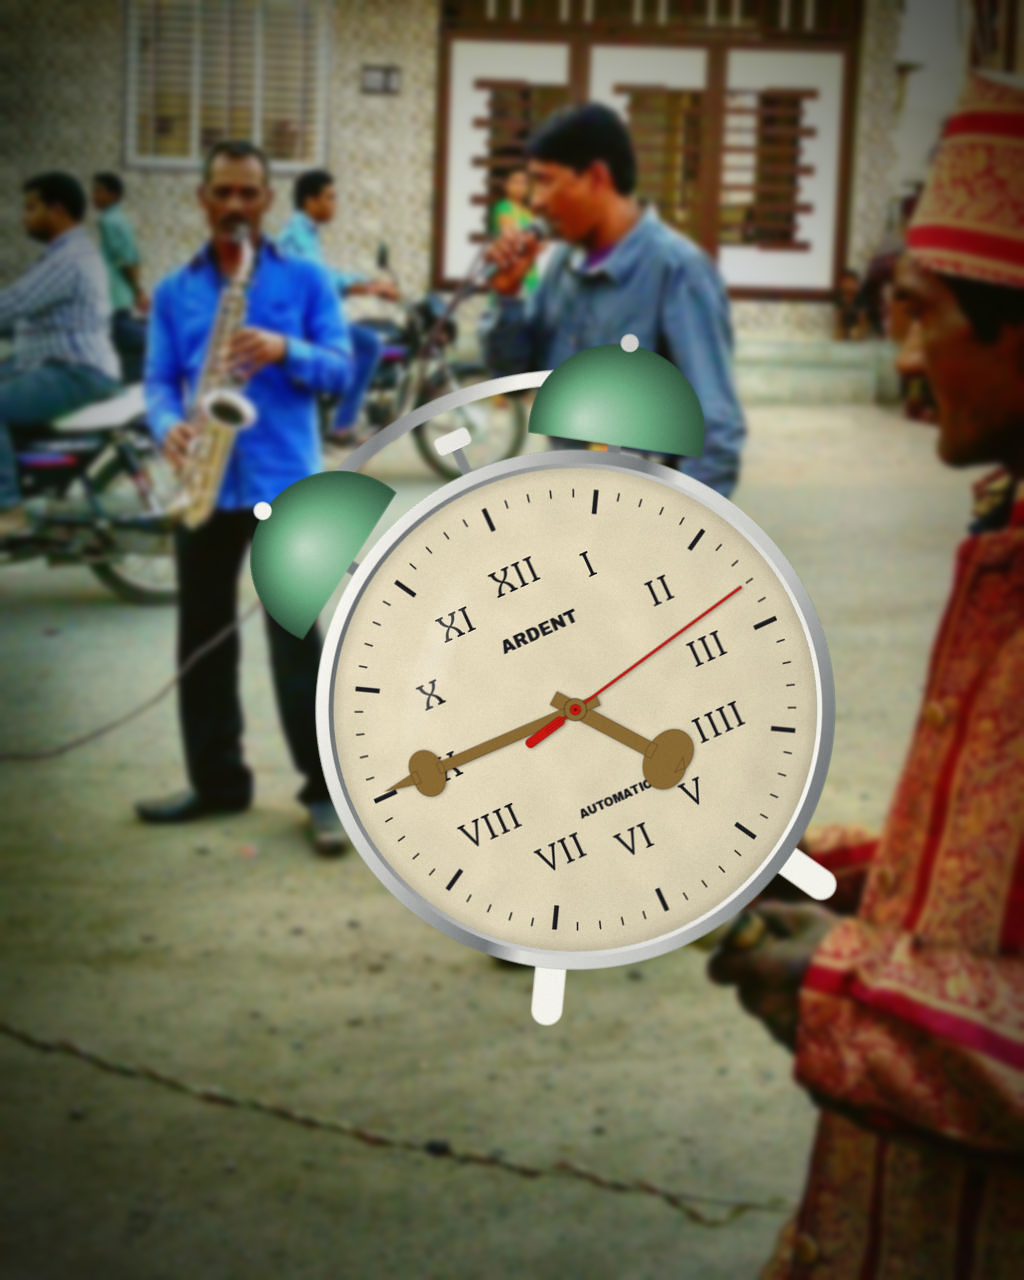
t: 4:45:13
